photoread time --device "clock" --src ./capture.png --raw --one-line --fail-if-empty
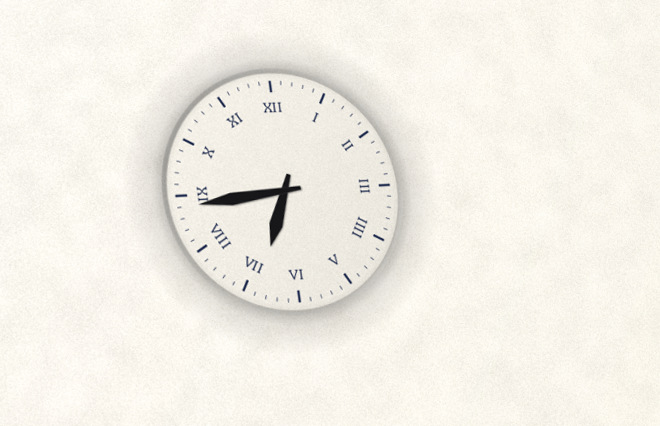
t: 6:44
